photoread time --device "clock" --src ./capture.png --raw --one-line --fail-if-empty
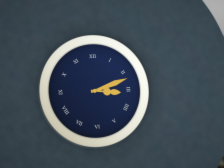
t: 3:12
